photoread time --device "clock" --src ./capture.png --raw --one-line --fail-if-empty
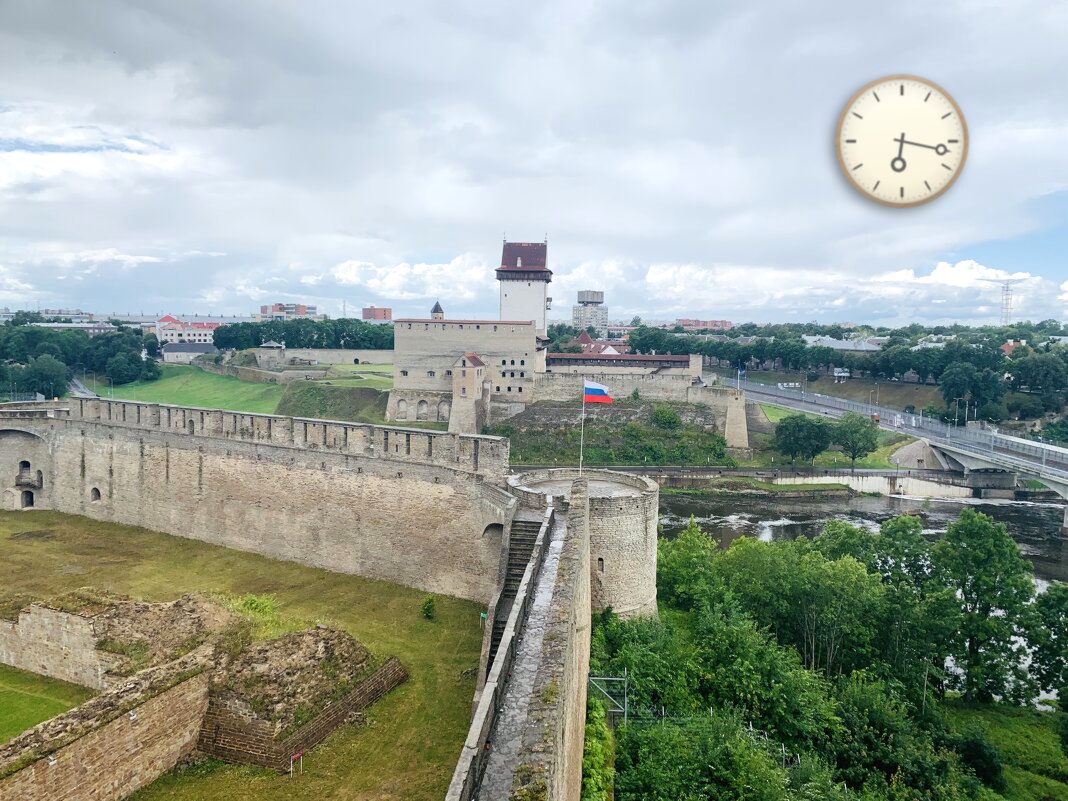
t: 6:17
